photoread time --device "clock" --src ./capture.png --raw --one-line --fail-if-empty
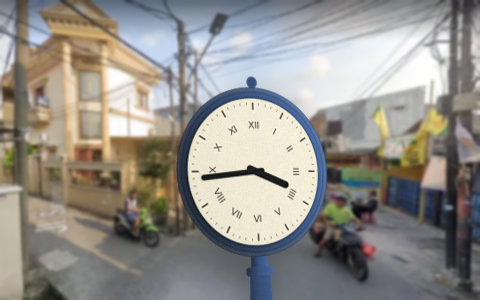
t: 3:44
